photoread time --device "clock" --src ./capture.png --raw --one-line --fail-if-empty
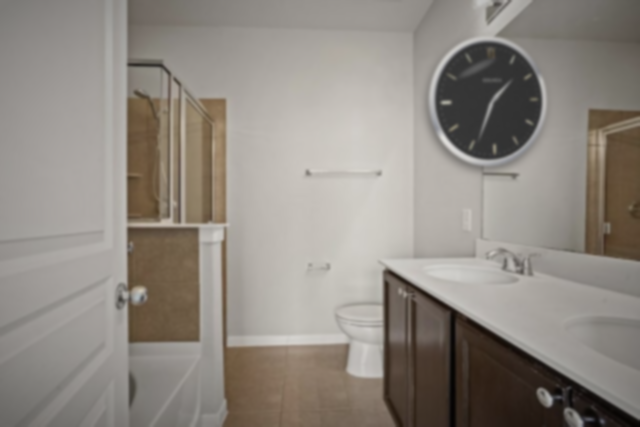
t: 1:34
